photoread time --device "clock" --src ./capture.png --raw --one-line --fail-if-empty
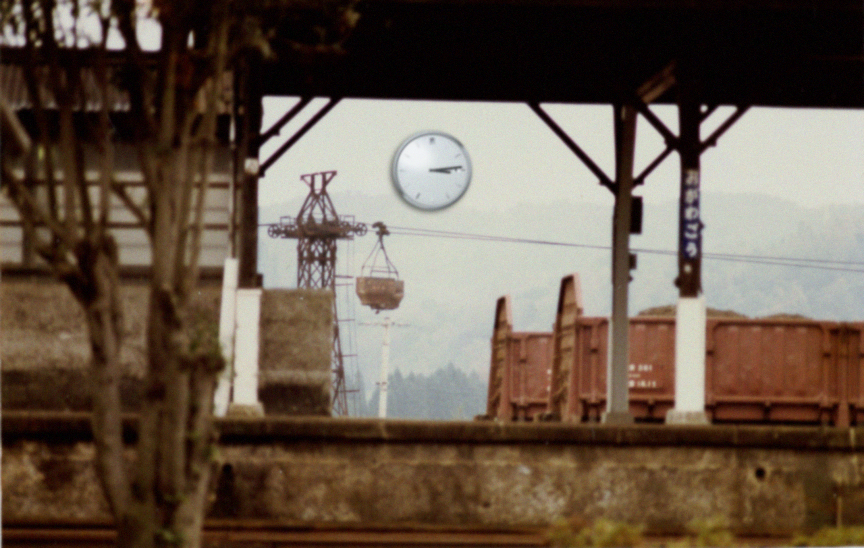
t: 3:14
